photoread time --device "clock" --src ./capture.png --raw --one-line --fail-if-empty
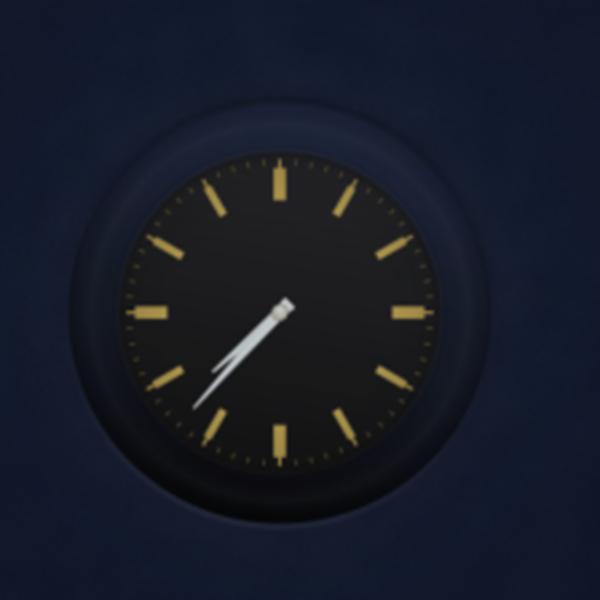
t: 7:37
